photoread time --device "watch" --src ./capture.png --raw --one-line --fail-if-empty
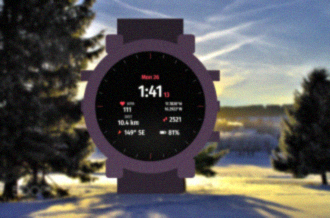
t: 1:41
